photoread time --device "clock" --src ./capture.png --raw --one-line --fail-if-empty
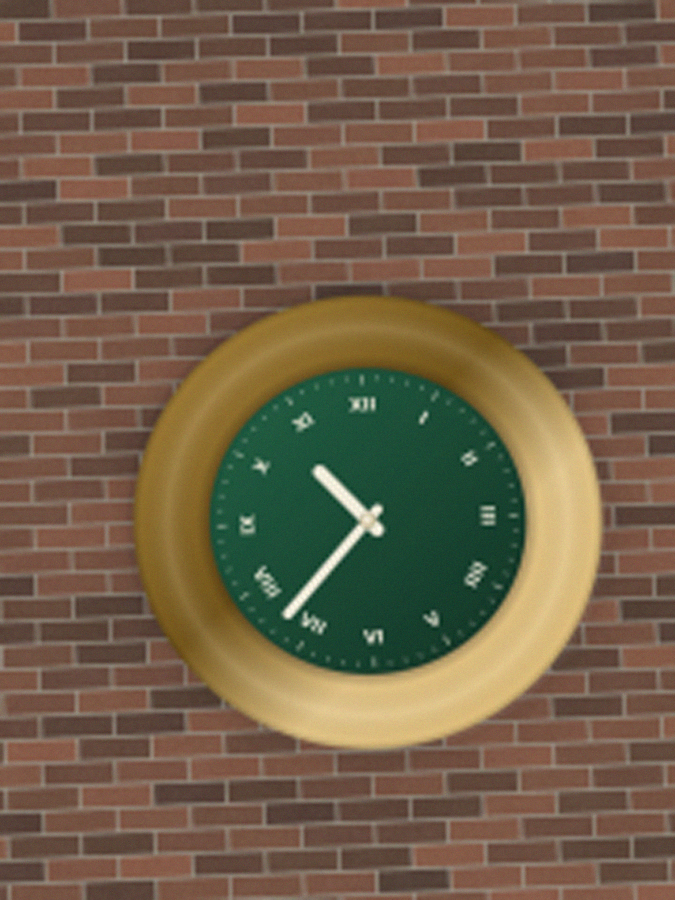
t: 10:37
